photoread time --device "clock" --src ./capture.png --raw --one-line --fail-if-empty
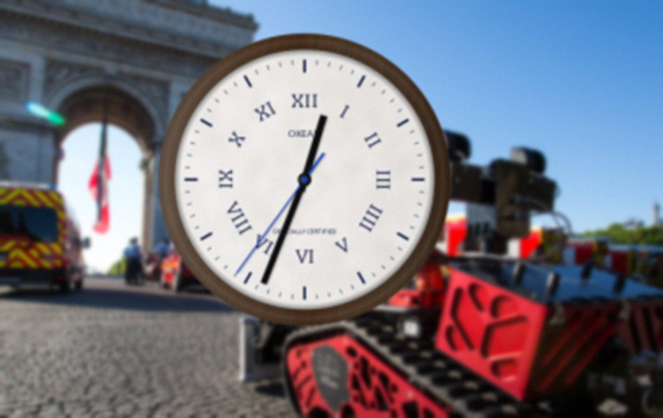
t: 12:33:36
